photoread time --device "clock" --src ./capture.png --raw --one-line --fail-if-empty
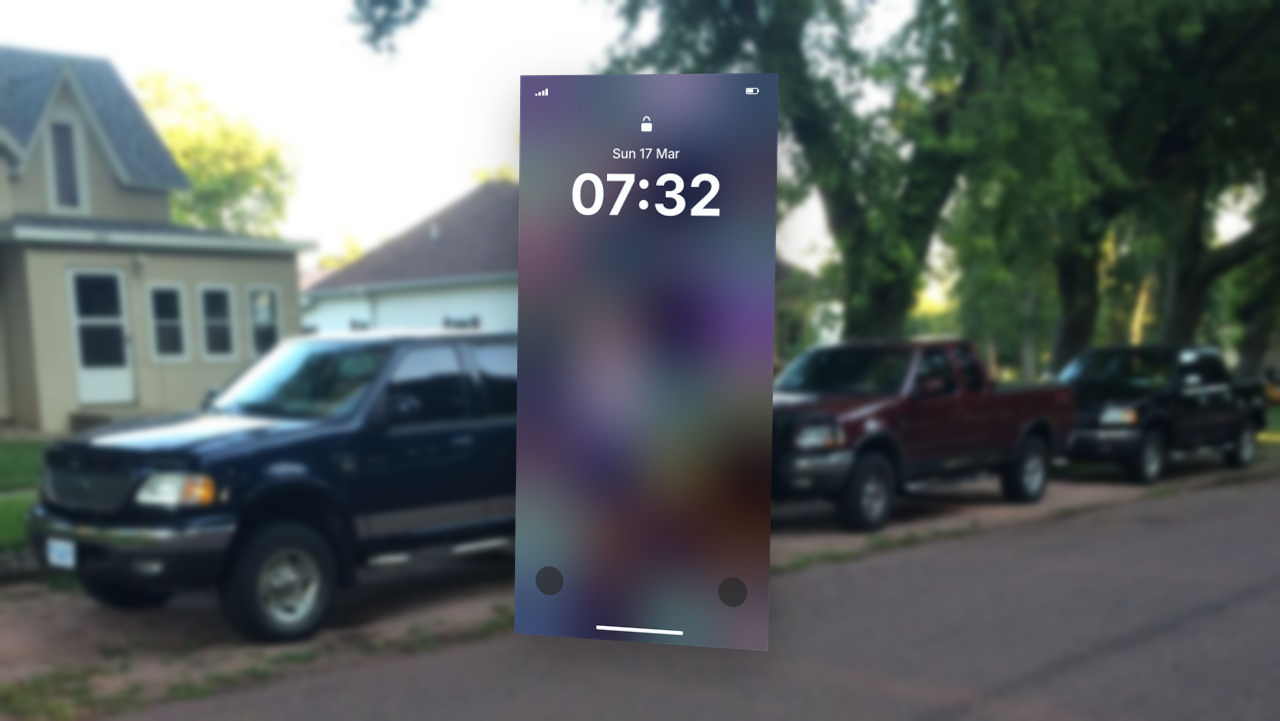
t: 7:32
